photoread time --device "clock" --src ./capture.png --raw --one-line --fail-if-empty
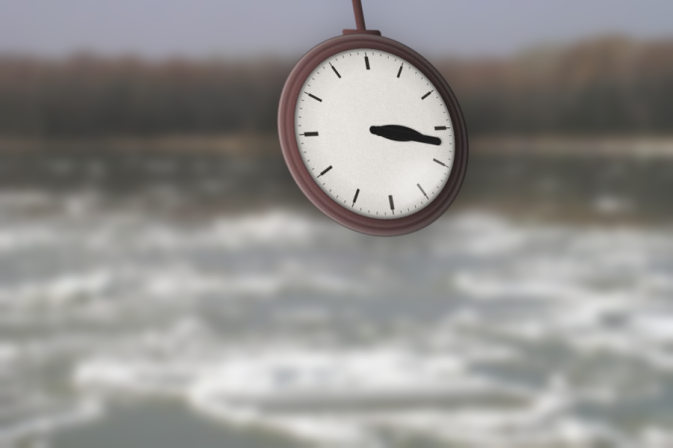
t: 3:17
